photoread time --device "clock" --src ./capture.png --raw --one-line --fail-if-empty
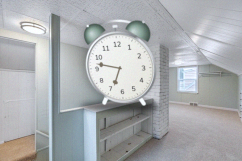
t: 6:47
